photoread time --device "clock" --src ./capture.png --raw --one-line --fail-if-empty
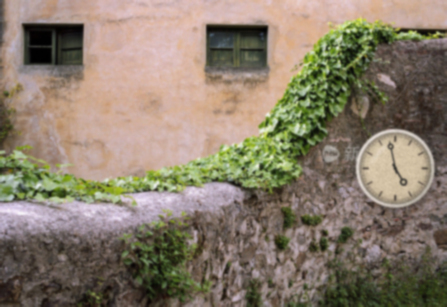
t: 4:58
